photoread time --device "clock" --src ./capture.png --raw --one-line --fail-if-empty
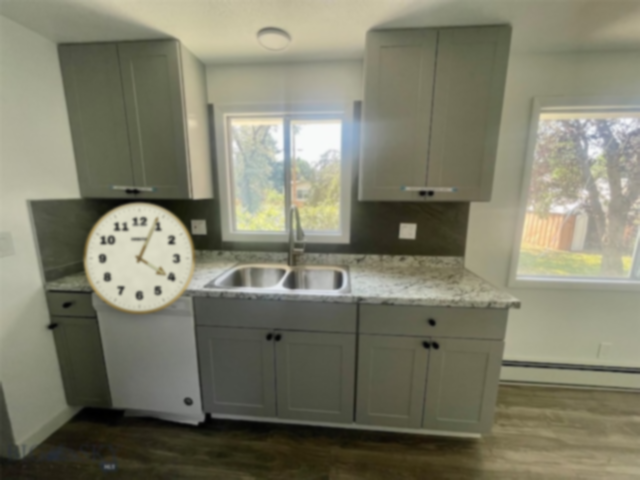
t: 4:04
